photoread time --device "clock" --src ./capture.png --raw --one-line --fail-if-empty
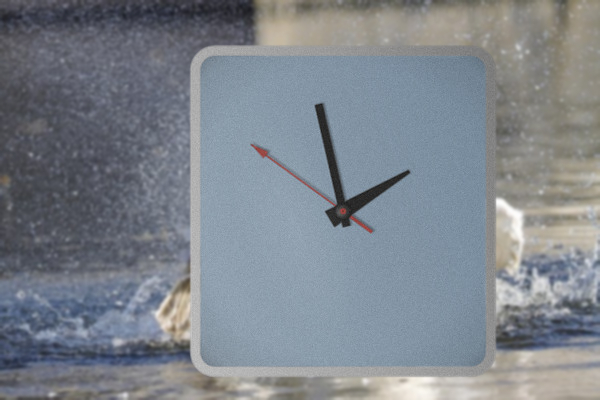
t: 1:57:51
